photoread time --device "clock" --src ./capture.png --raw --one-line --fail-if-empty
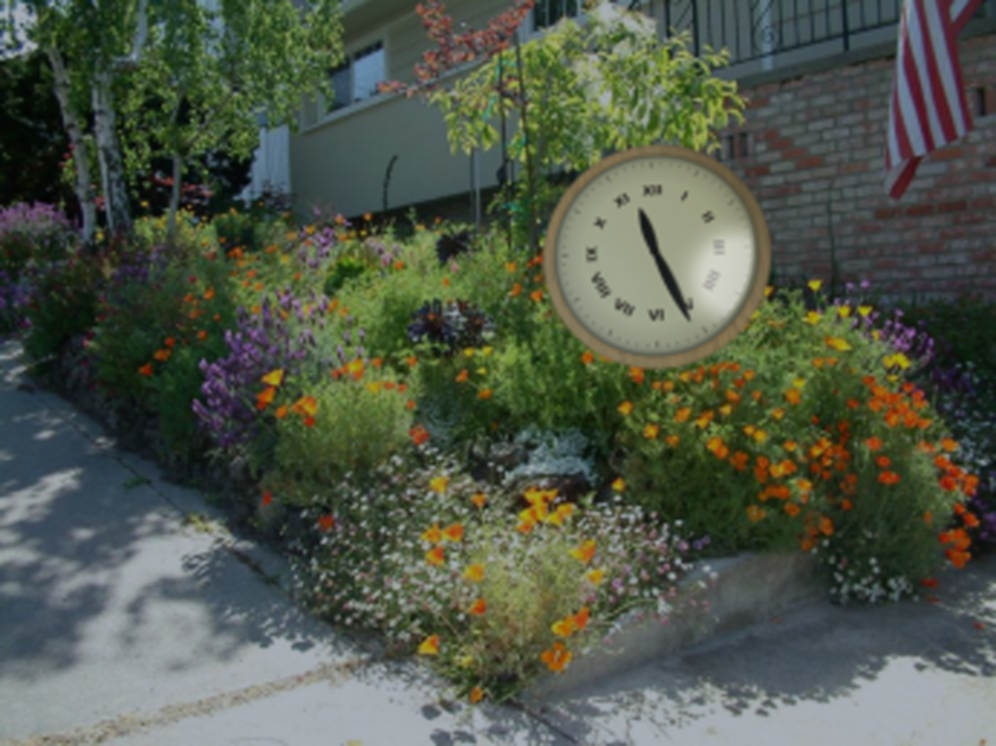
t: 11:26
